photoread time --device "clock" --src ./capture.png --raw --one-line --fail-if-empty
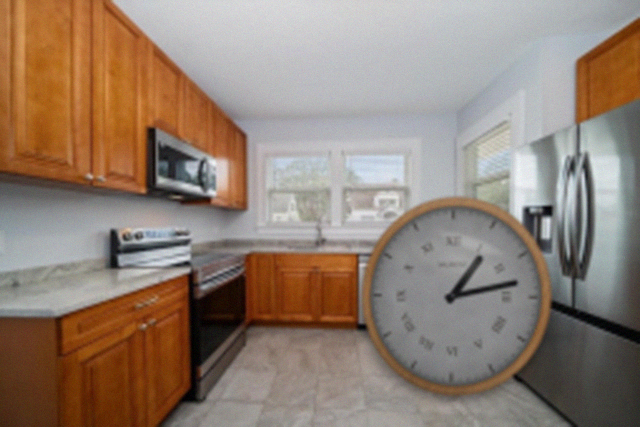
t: 1:13
